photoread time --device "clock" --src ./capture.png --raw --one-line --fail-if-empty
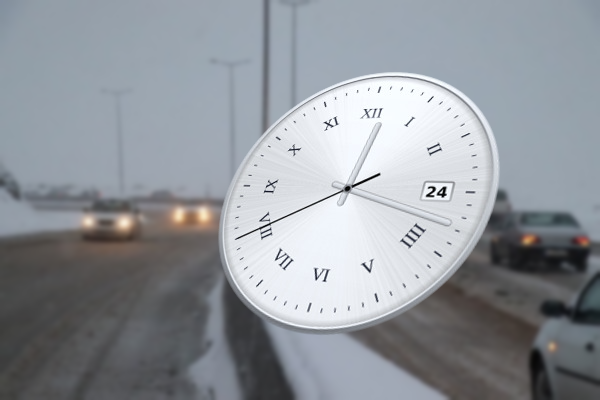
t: 12:17:40
